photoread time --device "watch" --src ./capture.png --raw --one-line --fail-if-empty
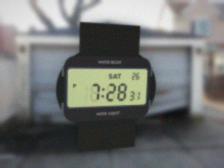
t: 7:28:31
